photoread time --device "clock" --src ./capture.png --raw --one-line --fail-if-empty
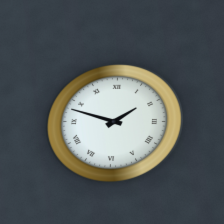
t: 1:48
